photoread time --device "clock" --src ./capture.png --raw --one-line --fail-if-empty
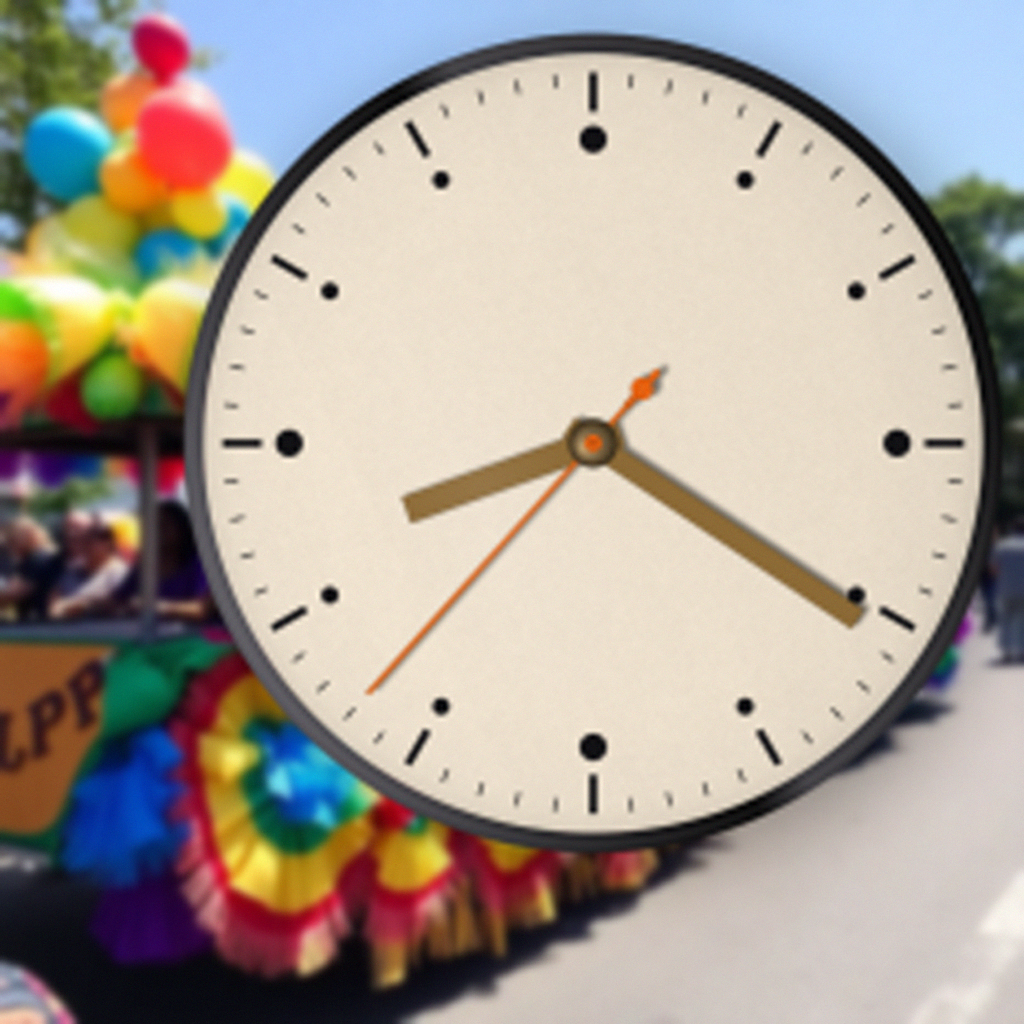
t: 8:20:37
